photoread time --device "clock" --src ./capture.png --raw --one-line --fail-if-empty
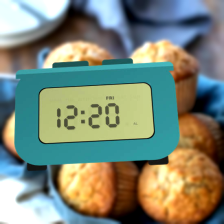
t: 12:20
